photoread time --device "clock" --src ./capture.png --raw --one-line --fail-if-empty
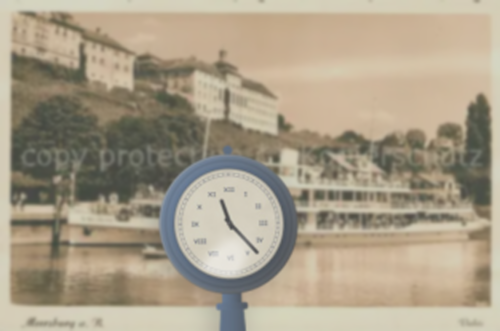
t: 11:23
